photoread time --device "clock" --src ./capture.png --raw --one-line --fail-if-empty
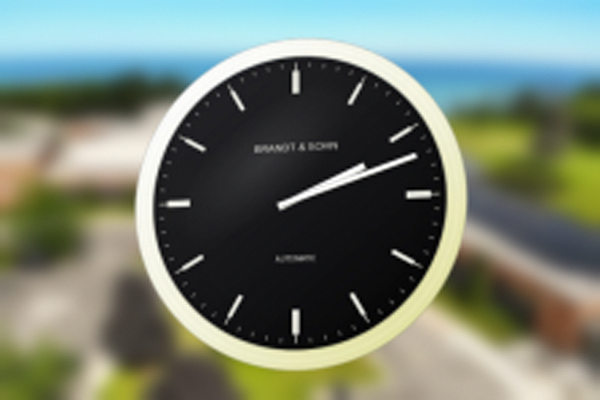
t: 2:12
